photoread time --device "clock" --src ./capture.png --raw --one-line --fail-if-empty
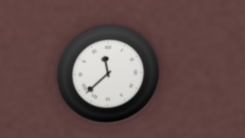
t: 11:38
